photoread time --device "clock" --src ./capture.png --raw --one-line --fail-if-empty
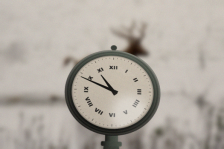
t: 10:49
